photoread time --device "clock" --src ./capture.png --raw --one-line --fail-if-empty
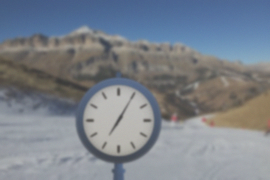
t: 7:05
